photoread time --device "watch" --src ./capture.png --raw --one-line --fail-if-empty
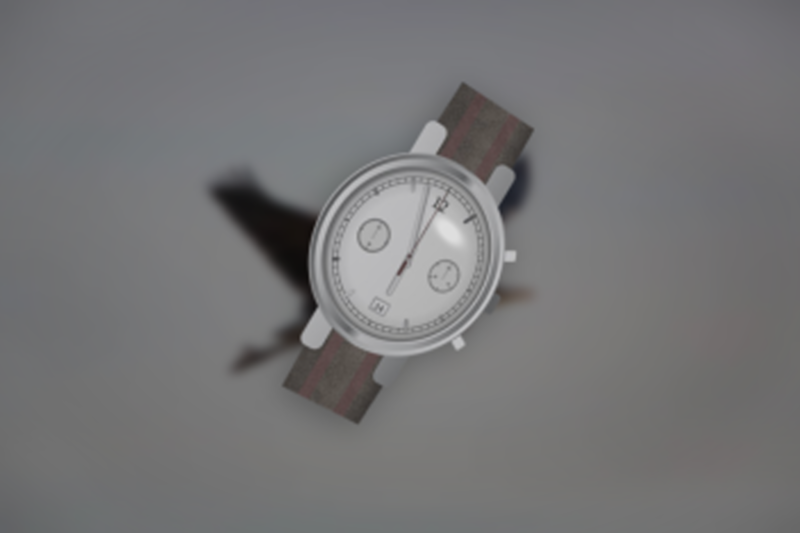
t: 5:57
